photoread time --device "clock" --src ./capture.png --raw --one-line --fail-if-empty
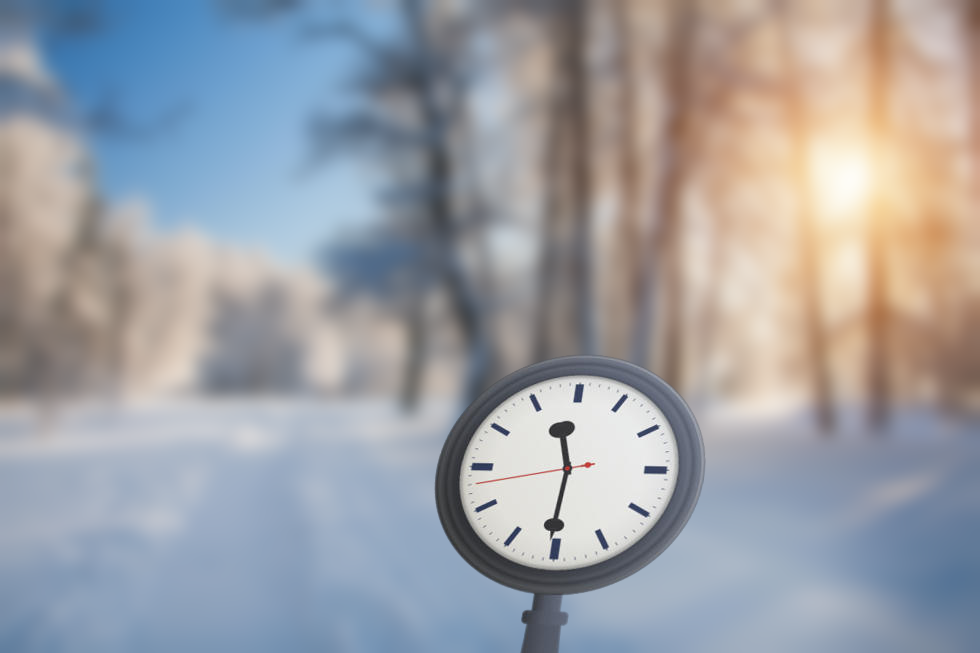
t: 11:30:43
